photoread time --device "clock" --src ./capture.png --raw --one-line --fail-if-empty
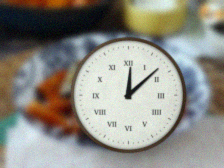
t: 12:08
